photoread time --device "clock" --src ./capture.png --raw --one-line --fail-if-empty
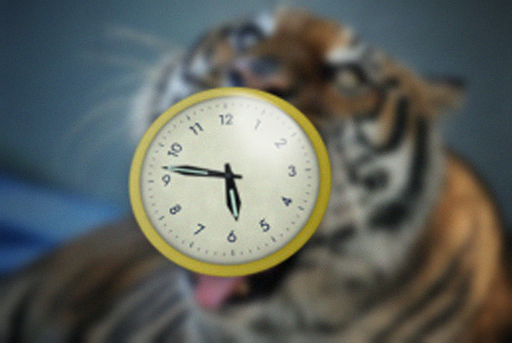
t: 5:47
